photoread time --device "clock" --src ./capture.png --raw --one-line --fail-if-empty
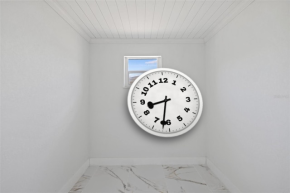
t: 8:32
